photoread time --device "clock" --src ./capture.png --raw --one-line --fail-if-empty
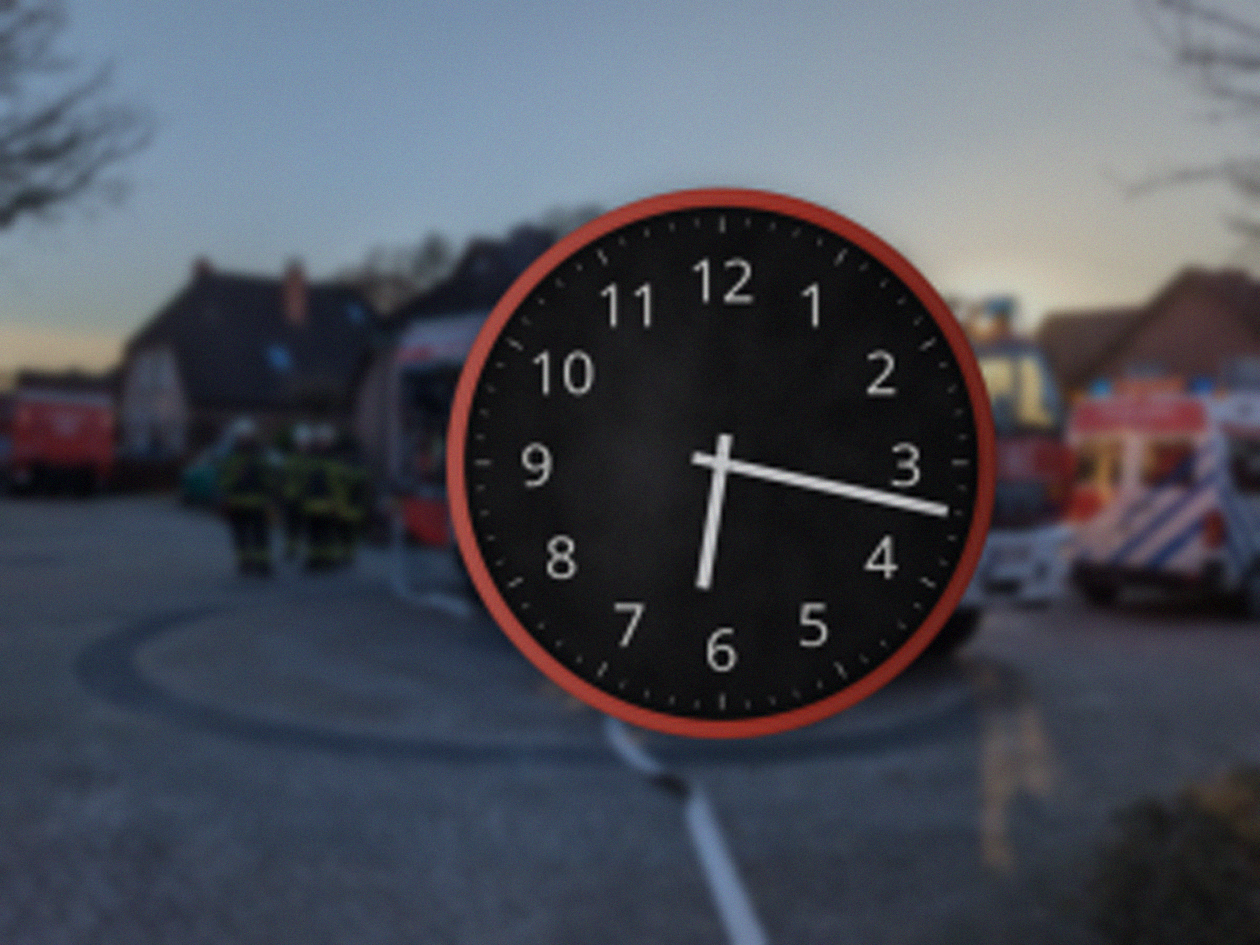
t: 6:17
